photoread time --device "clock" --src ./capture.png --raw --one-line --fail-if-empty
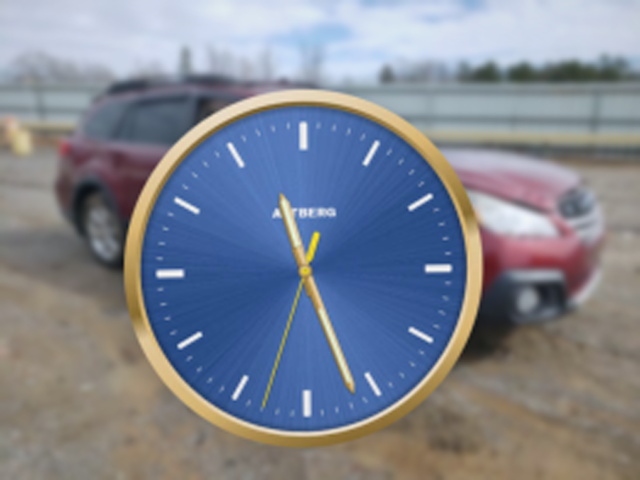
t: 11:26:33
